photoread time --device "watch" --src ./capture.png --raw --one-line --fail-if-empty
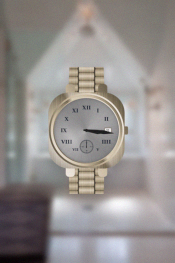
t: 3:16
